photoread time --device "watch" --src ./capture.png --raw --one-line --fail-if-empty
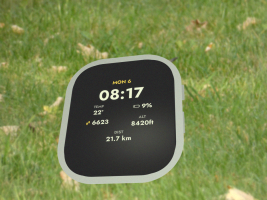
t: 8:17
